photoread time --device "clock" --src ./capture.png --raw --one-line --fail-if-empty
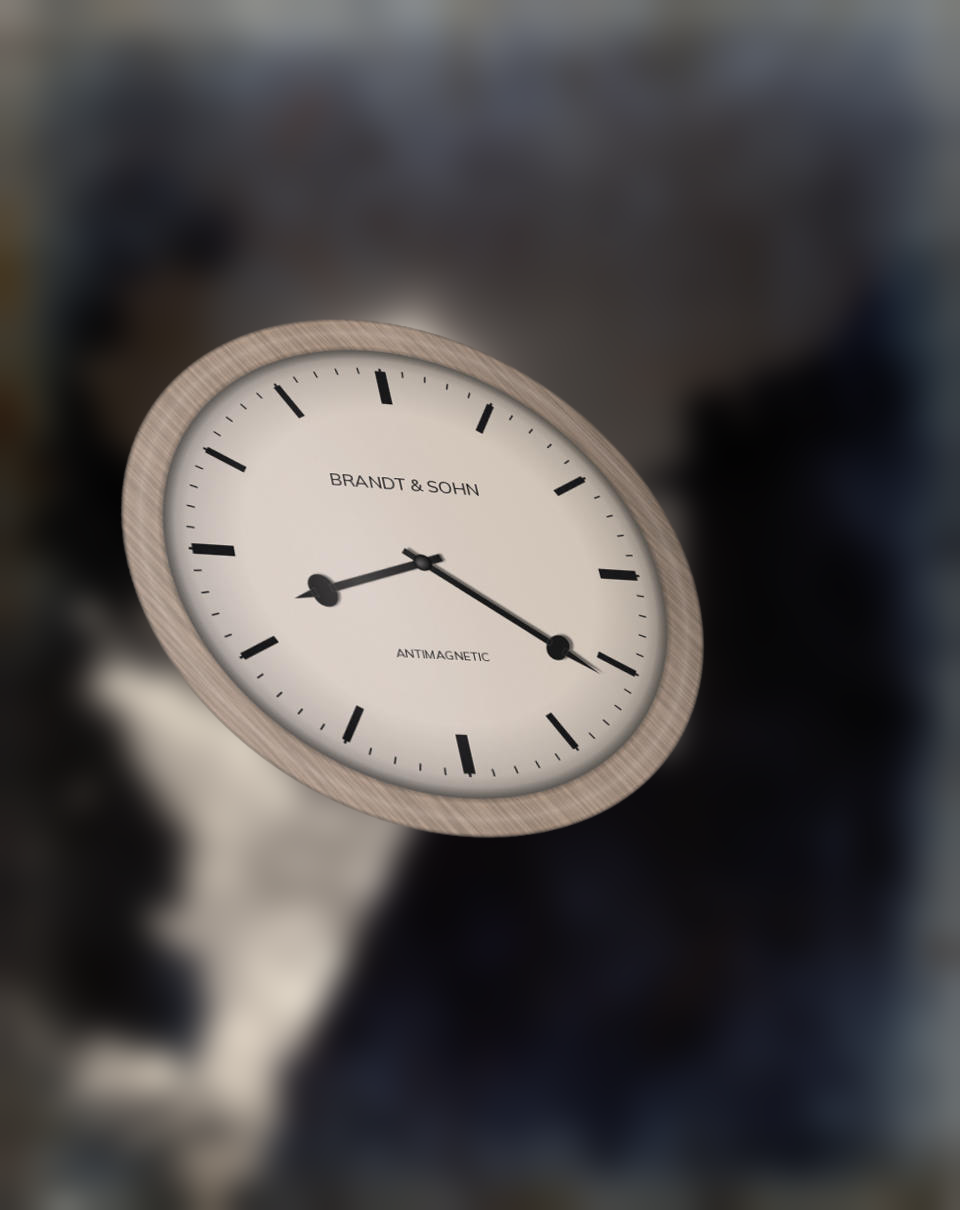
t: 8:21
